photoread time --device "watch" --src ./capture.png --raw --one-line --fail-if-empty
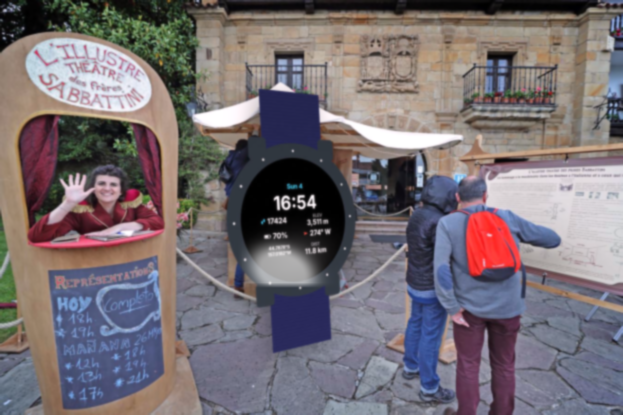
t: 16:54
